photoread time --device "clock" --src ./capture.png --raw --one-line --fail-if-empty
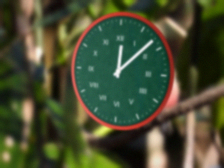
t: 12:08
